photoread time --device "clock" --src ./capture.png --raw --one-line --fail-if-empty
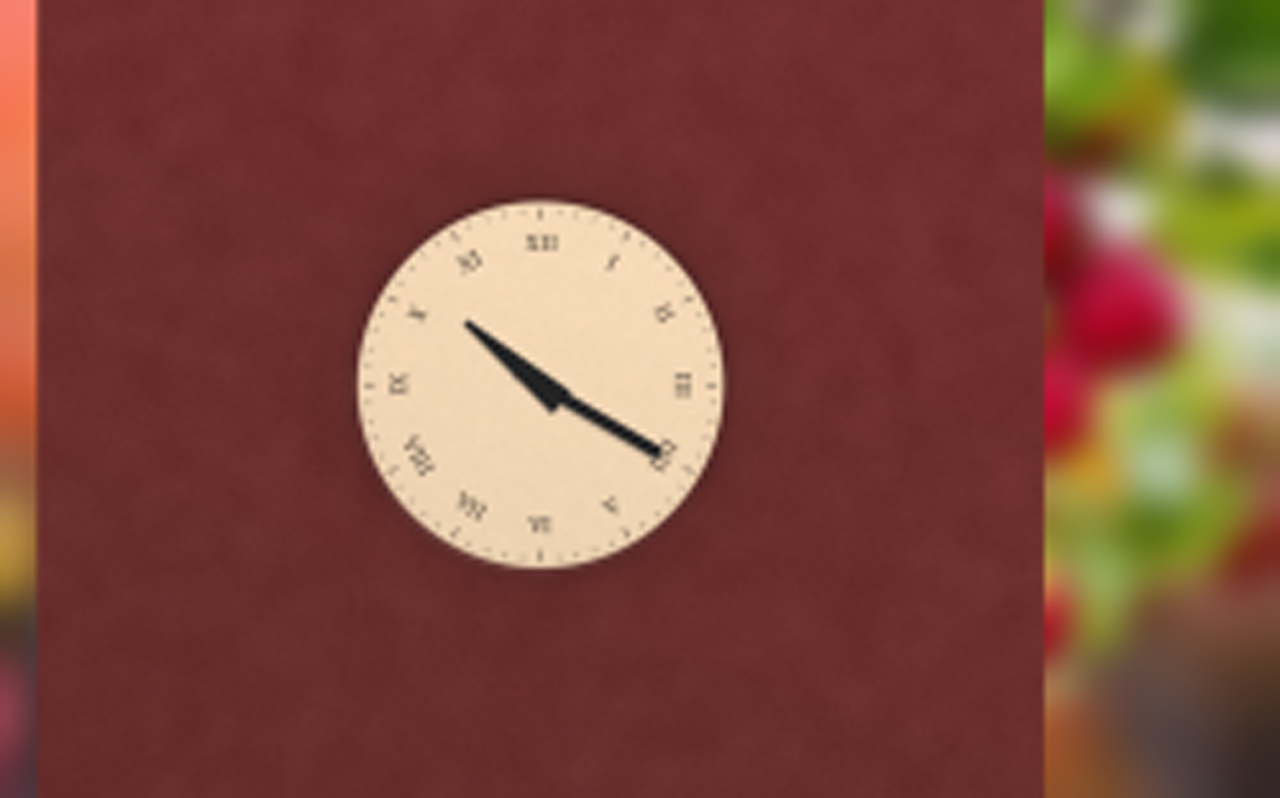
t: 10:20
